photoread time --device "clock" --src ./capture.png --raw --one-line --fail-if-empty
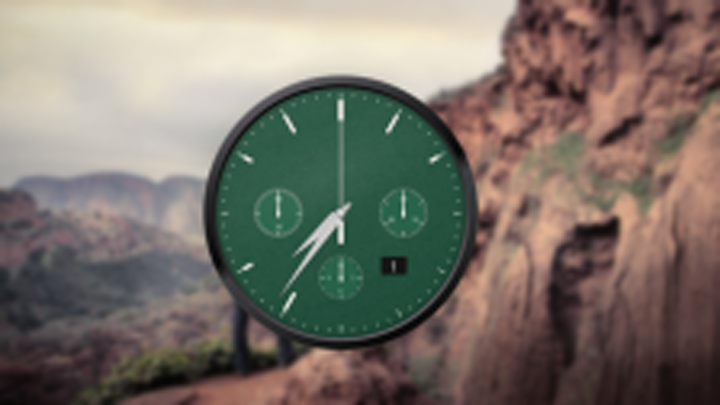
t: 7:36
